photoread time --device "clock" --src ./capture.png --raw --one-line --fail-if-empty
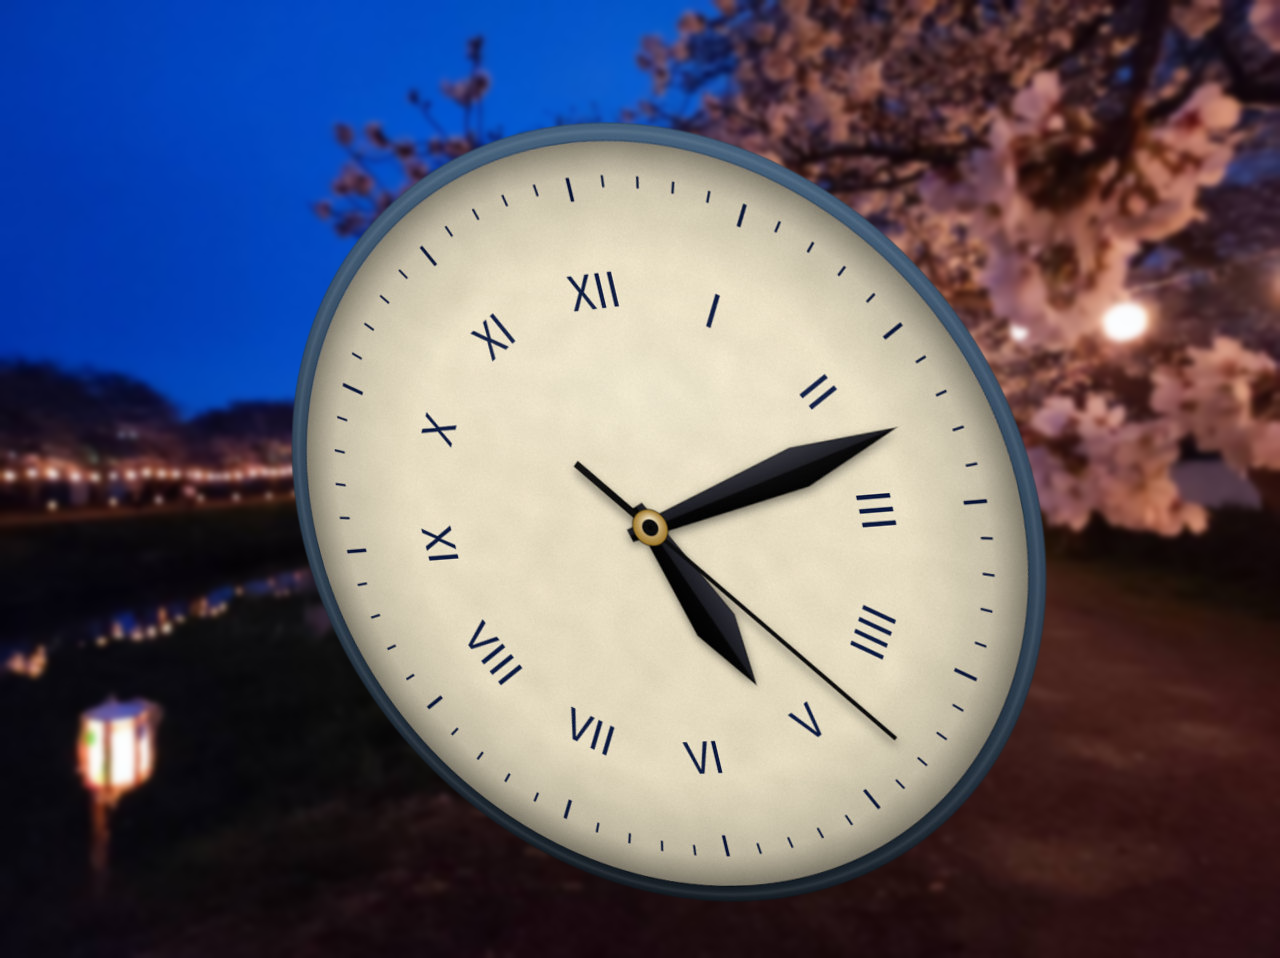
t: 5:12:23
